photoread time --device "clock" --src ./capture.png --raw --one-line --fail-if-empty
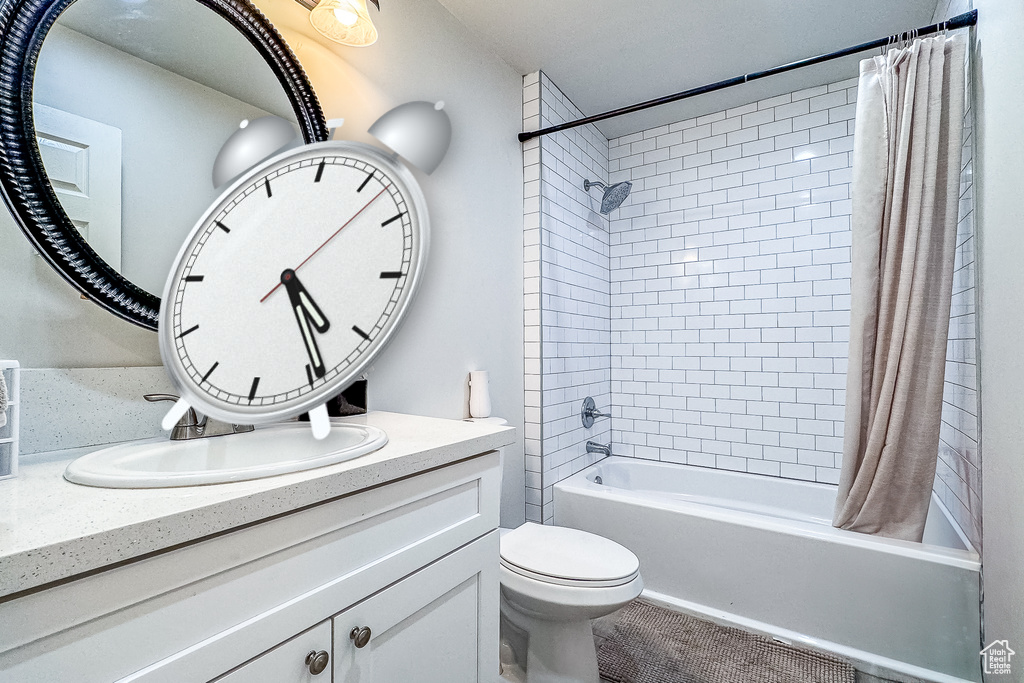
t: 4:24:07
